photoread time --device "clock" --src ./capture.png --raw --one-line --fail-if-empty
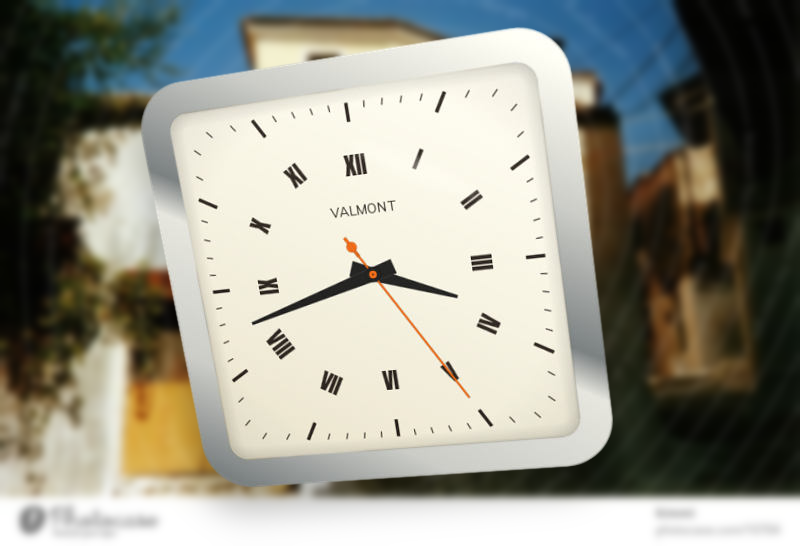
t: 3:42:25
